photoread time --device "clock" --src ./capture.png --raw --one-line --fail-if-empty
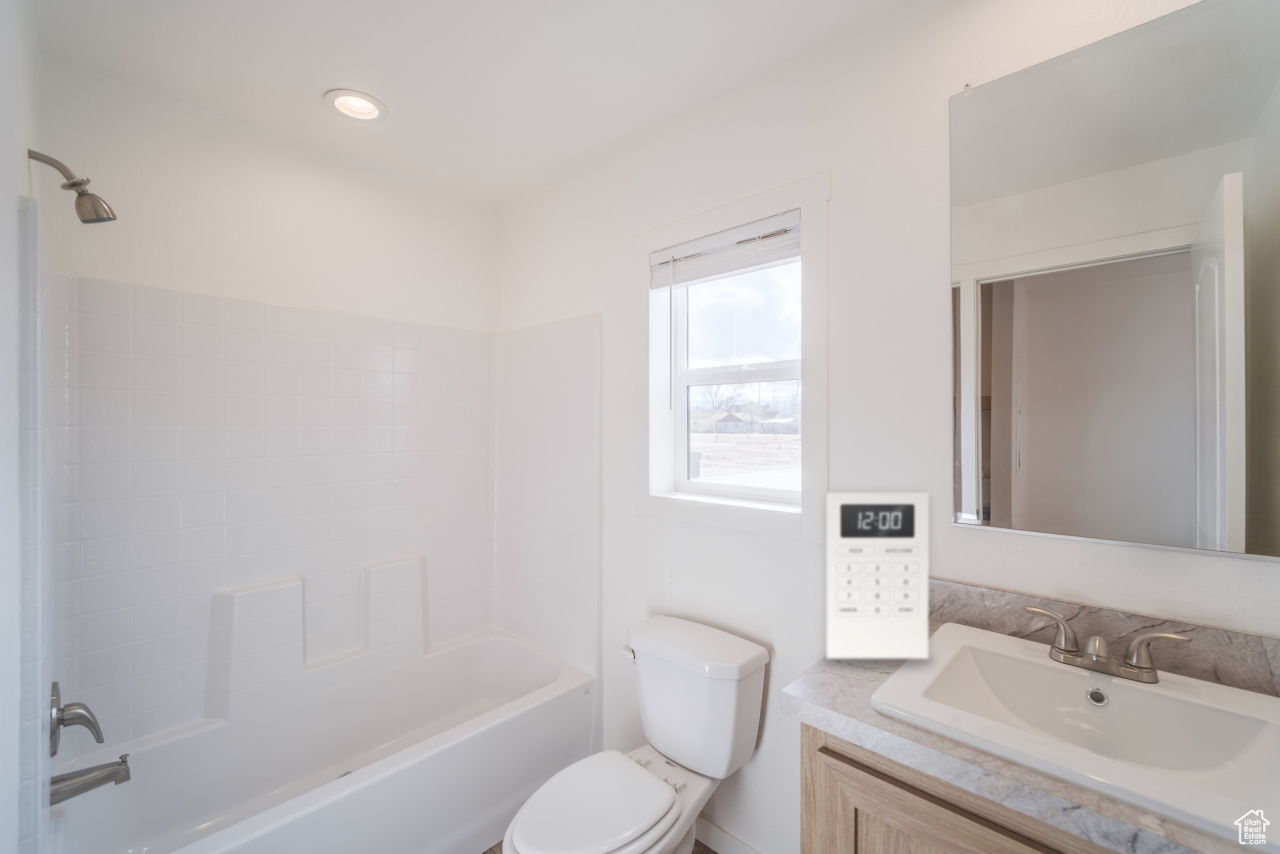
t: 12:00
